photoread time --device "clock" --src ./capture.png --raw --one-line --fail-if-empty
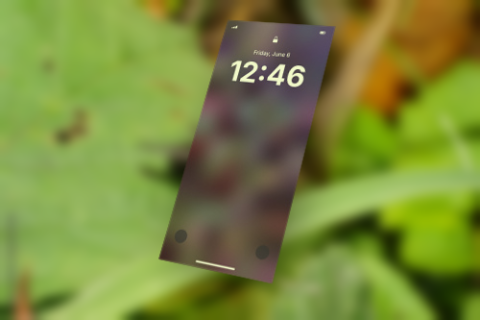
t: 12:46
